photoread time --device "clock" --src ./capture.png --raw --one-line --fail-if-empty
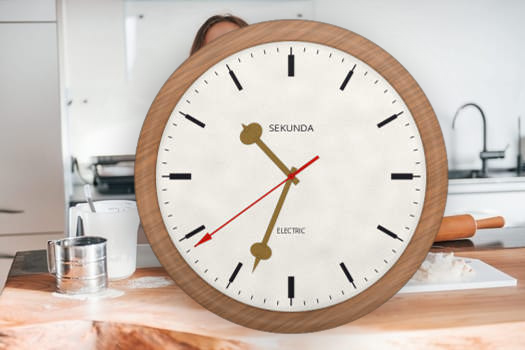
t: 10:33:39
